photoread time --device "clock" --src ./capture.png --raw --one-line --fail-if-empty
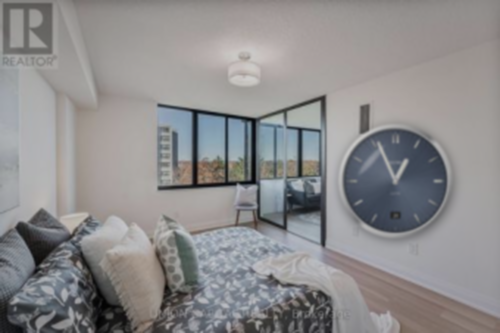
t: 12:56
